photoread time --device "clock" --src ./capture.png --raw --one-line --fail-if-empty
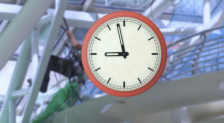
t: 8:58
